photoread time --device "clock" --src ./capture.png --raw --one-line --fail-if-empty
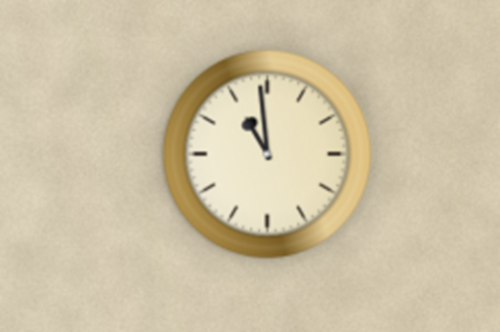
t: 10:59
